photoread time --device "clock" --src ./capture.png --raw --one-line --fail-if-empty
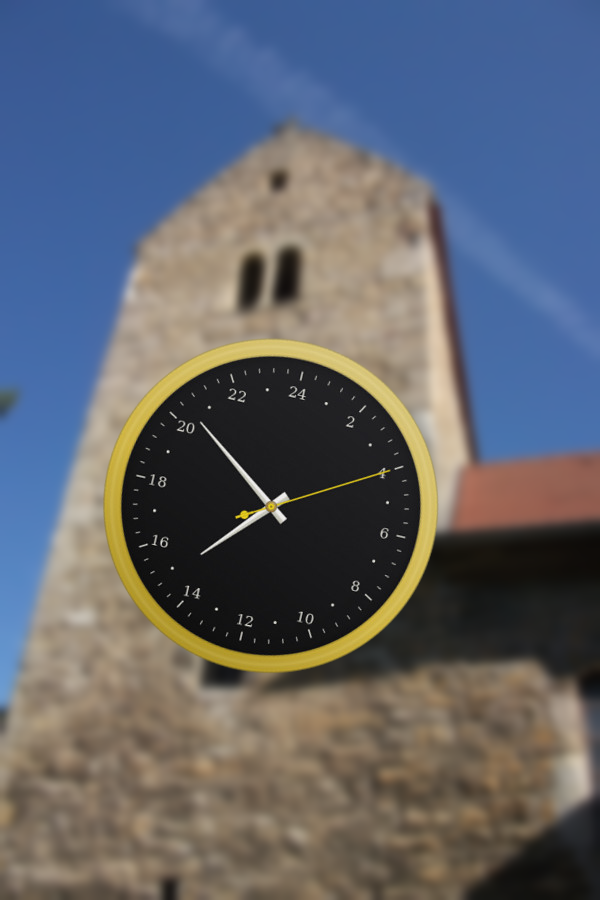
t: 14:51:10
